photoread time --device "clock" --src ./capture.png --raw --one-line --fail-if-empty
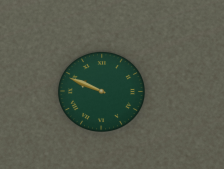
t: 9:49
